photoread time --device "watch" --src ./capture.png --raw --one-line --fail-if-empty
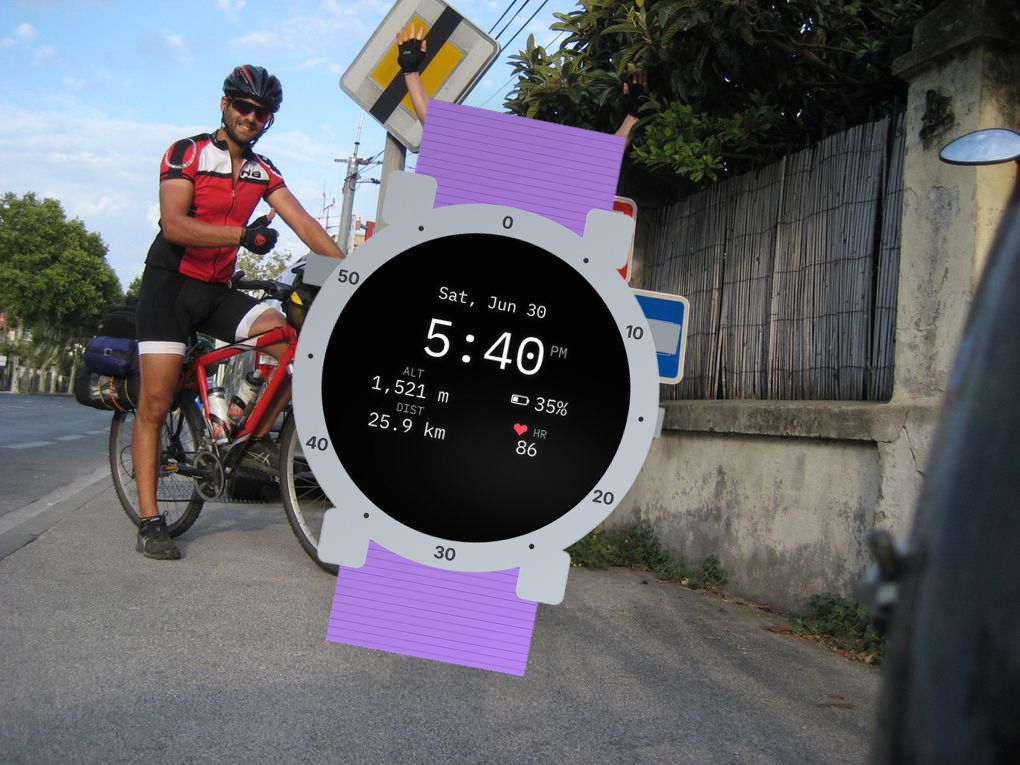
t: 5:40
